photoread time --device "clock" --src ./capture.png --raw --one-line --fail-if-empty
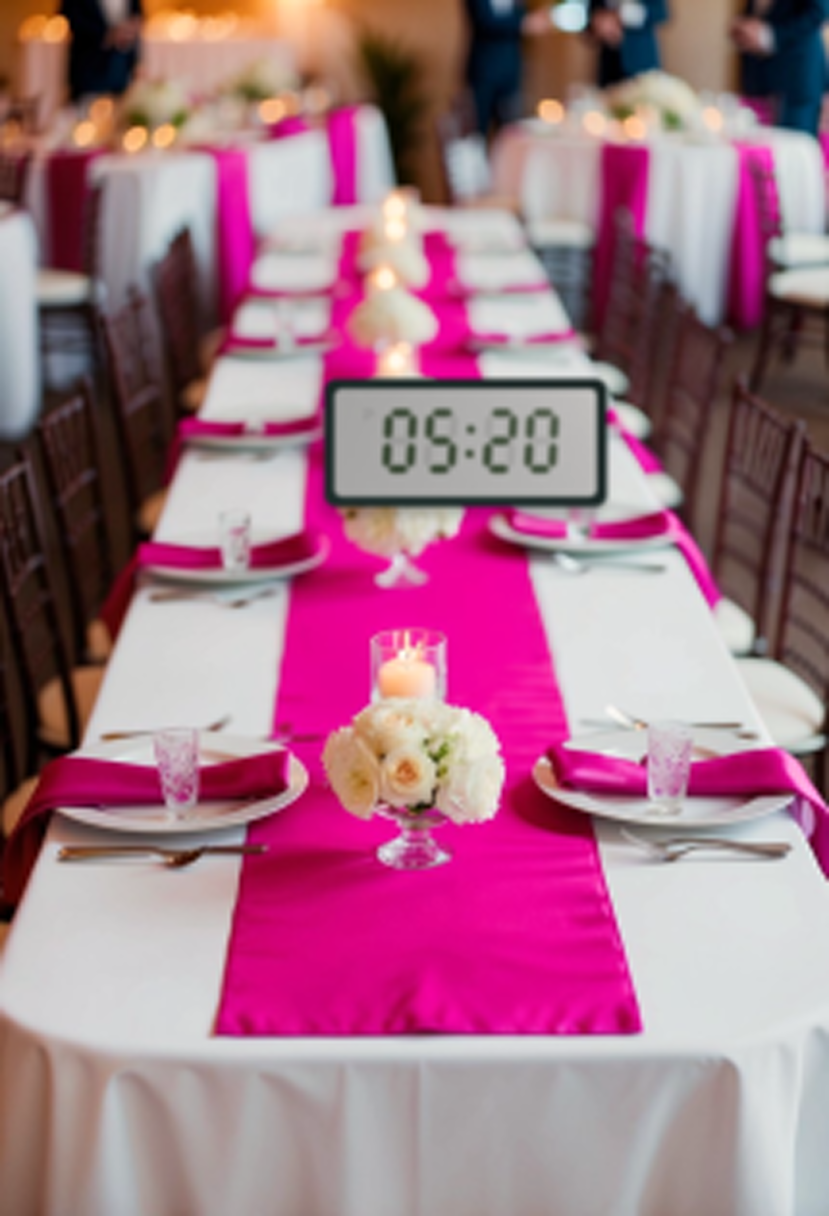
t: 5:20
